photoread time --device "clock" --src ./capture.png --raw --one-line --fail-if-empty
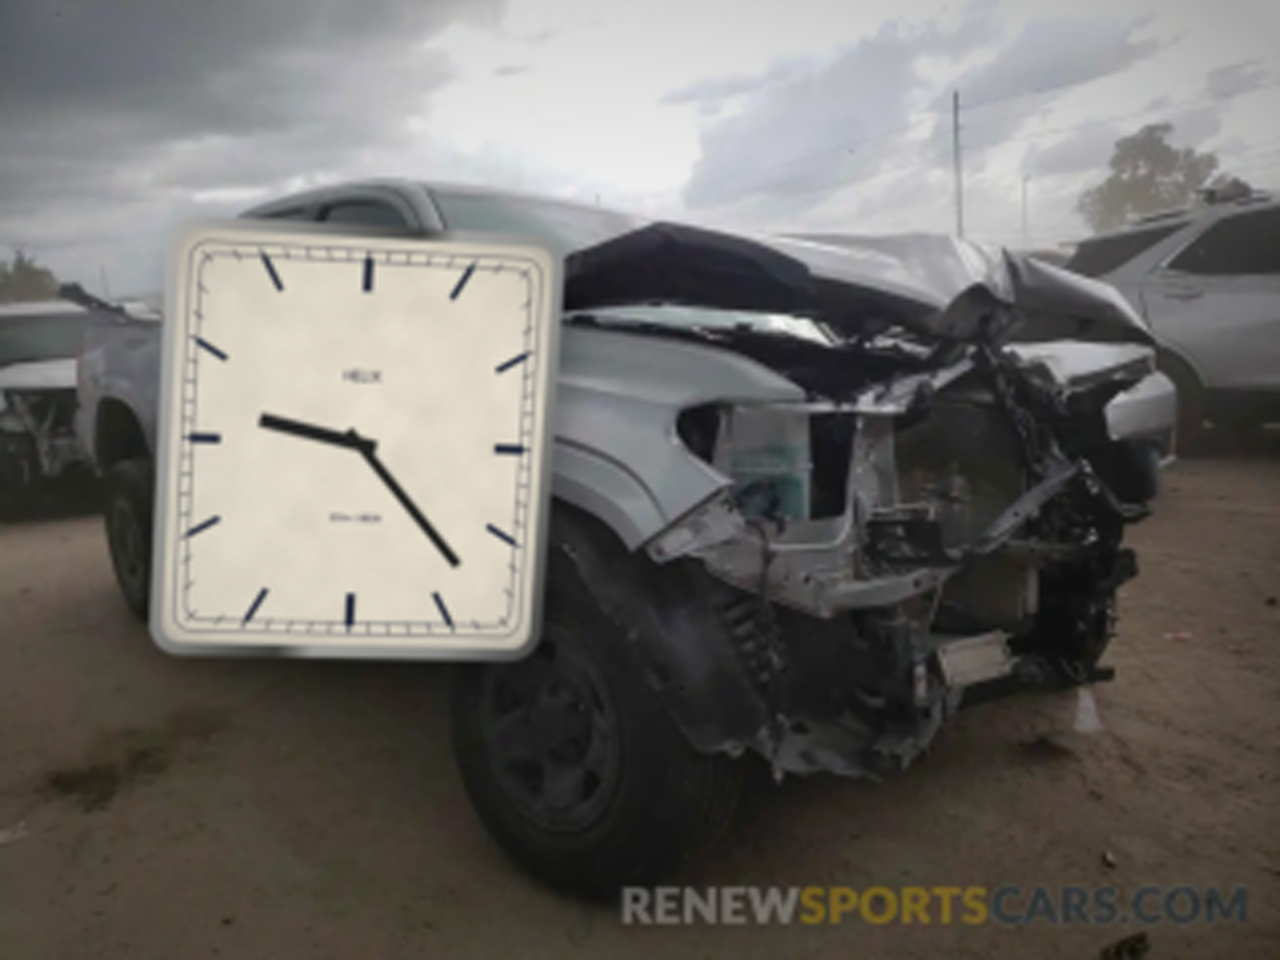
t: 9:23
